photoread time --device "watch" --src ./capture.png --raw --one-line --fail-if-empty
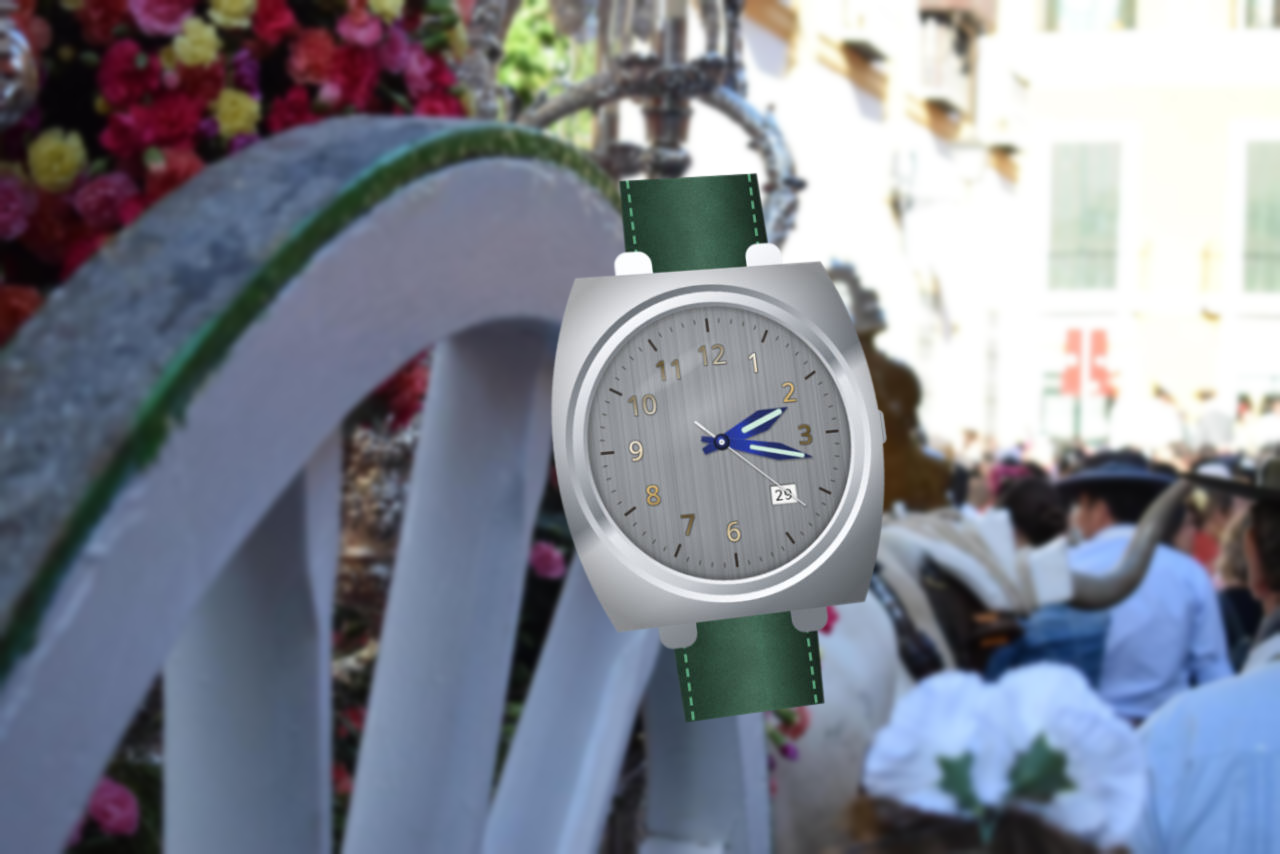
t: 2:17:22
